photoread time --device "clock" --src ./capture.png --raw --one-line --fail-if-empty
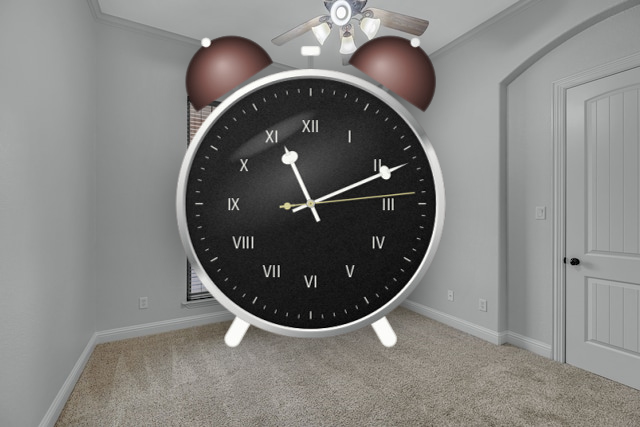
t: 11:11:14
